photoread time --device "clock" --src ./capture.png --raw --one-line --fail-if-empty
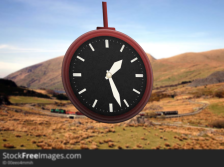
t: 1:27
